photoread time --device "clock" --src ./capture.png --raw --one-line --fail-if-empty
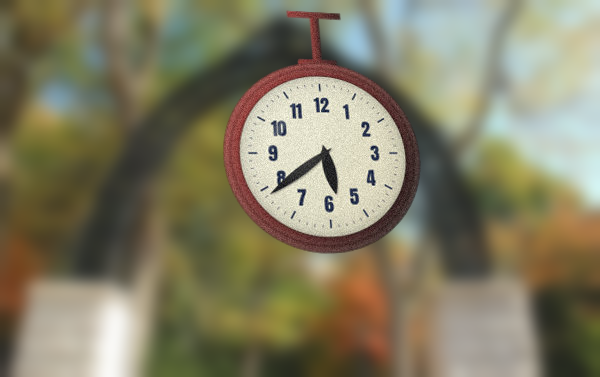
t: 5:39
